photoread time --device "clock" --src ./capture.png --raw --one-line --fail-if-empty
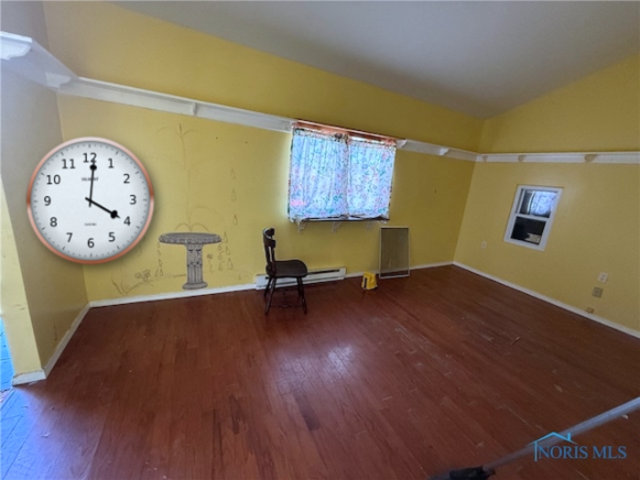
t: 4:01
